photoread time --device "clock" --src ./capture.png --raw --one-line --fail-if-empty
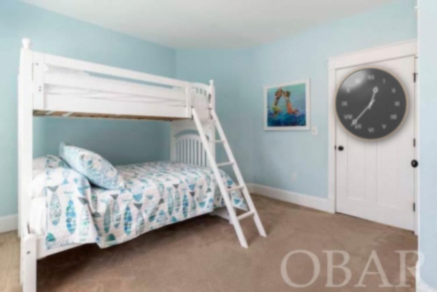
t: 12:37
